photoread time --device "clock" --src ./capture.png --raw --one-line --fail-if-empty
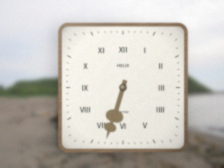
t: 6:33
